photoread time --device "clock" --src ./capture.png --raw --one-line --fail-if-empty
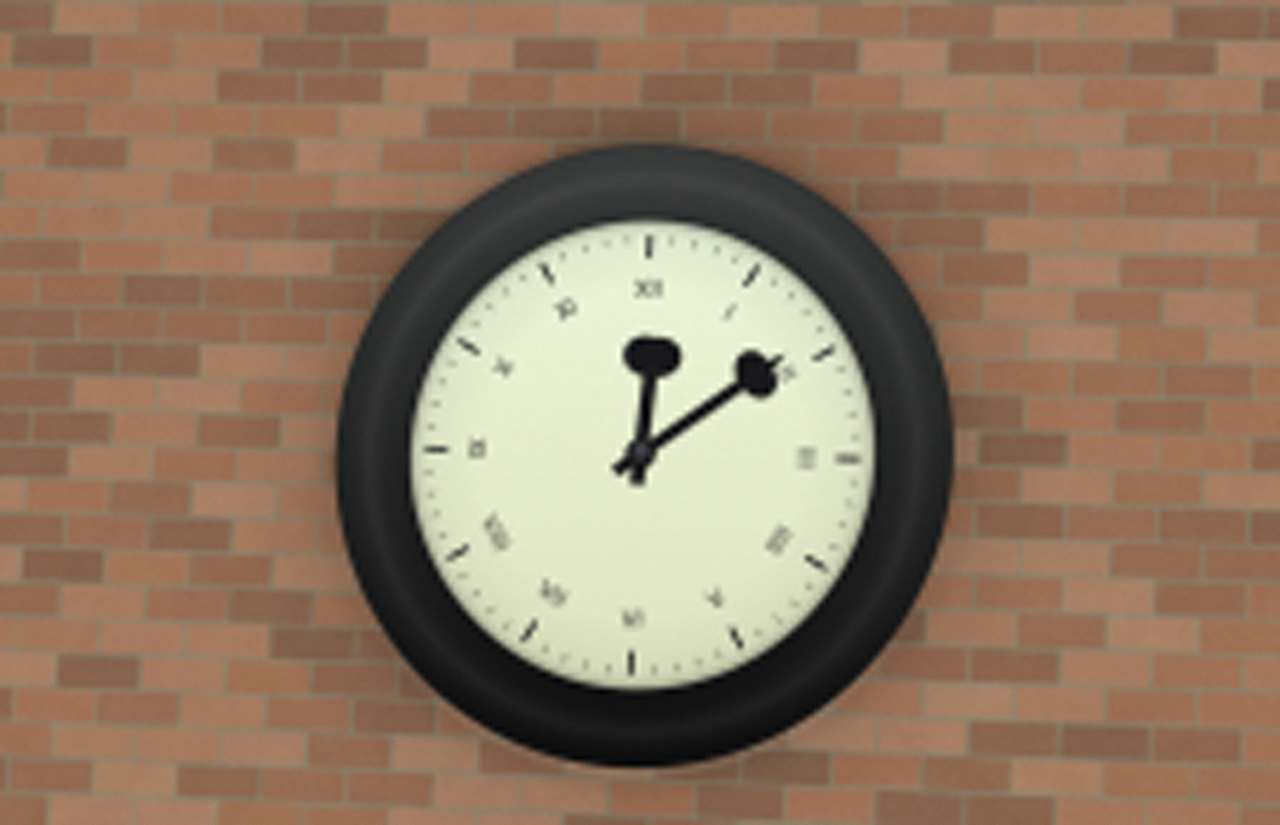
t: 12:09
